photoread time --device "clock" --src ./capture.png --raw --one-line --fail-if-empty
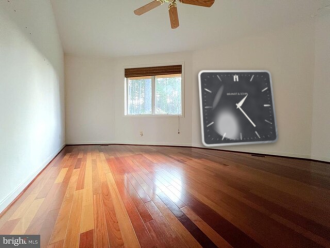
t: 1:24
